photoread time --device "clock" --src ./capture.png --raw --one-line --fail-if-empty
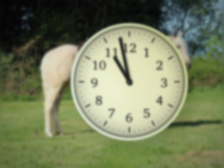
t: 10:58
